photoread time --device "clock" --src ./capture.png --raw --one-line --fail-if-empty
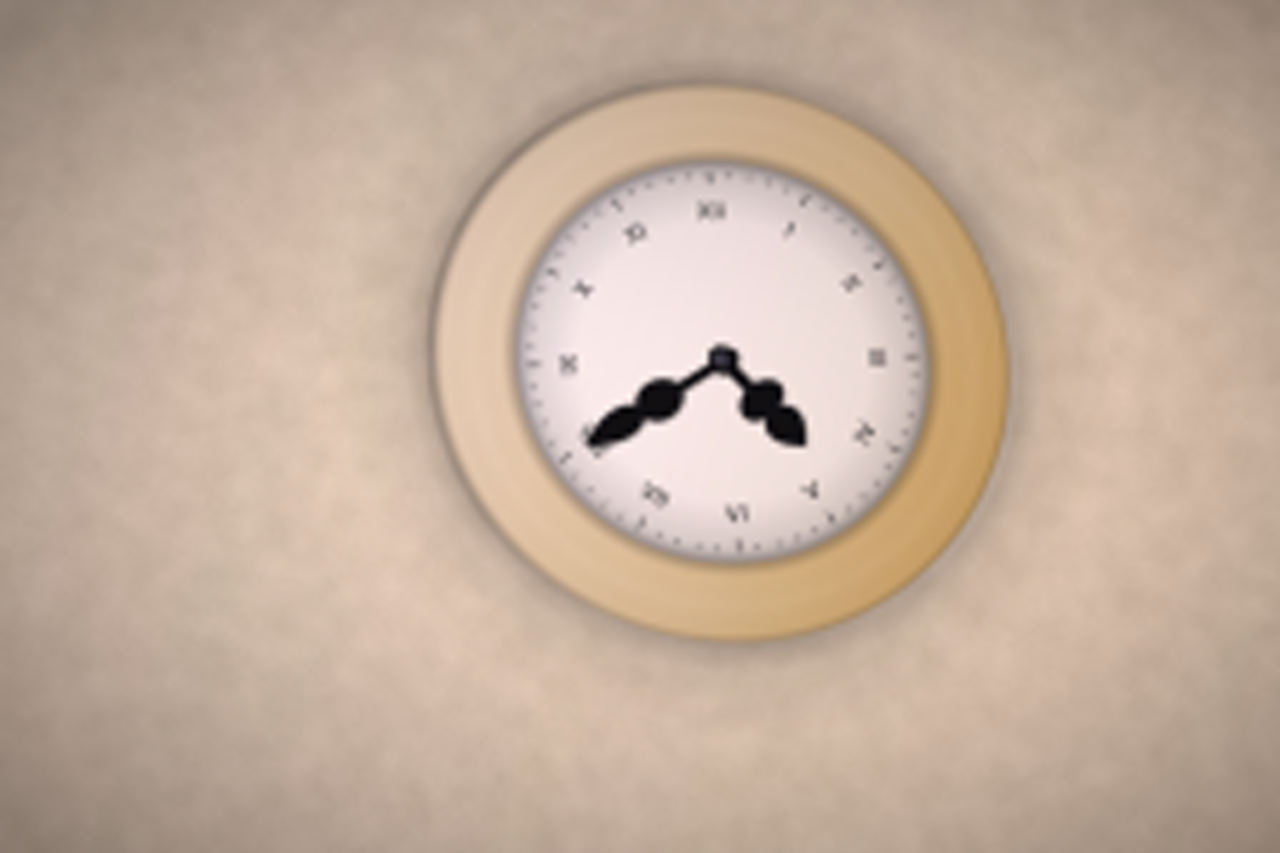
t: 4:40
